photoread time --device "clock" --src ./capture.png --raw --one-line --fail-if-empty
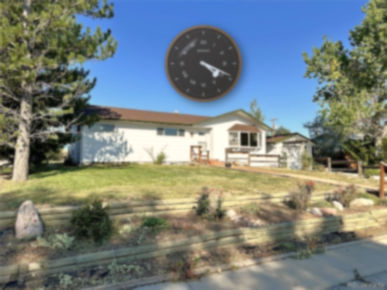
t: 4:19
